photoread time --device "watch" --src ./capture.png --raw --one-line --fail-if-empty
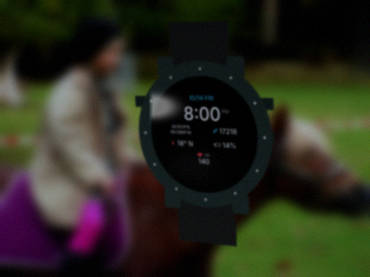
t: 8:00
